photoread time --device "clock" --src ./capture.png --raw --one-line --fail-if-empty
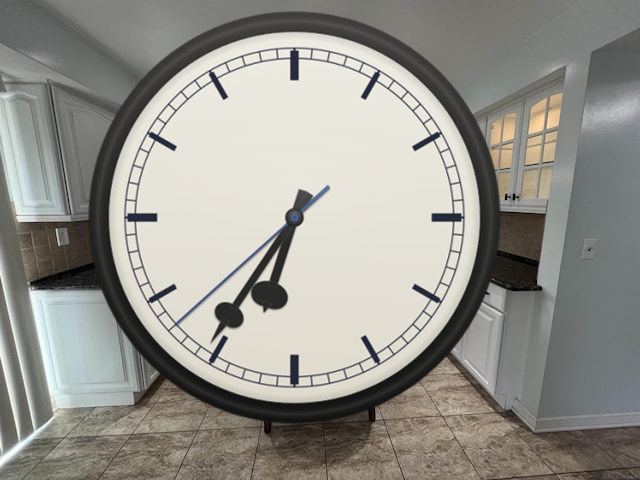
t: 6:35:38
